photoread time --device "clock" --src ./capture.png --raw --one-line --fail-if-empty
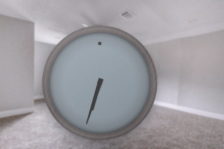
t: 6:33
